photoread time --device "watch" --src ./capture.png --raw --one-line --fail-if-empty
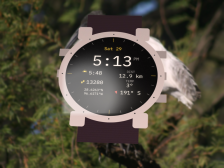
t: 5:13
